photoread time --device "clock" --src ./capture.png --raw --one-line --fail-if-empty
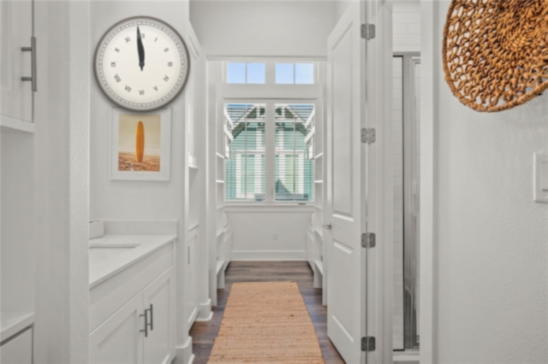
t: 11:59
